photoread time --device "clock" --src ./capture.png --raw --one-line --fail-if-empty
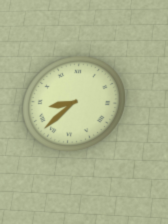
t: 8:37
